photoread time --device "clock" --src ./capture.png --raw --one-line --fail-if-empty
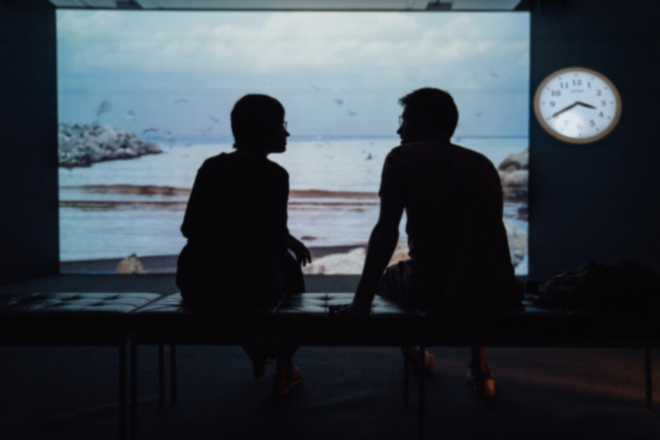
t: 3:40
